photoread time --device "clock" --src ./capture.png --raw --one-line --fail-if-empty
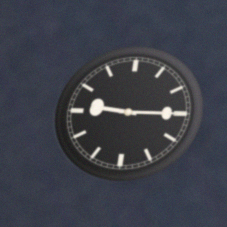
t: 9:15
